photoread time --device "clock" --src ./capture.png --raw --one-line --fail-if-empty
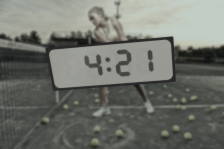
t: 4:21
